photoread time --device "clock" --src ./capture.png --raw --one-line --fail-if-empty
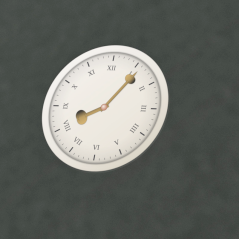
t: 8:06
